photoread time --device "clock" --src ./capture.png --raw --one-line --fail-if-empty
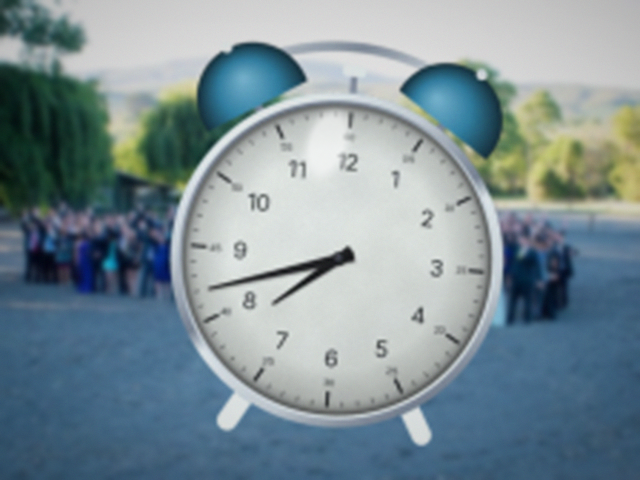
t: 7:42
